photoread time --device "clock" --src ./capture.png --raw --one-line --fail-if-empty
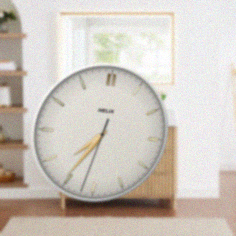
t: 7:35:32
